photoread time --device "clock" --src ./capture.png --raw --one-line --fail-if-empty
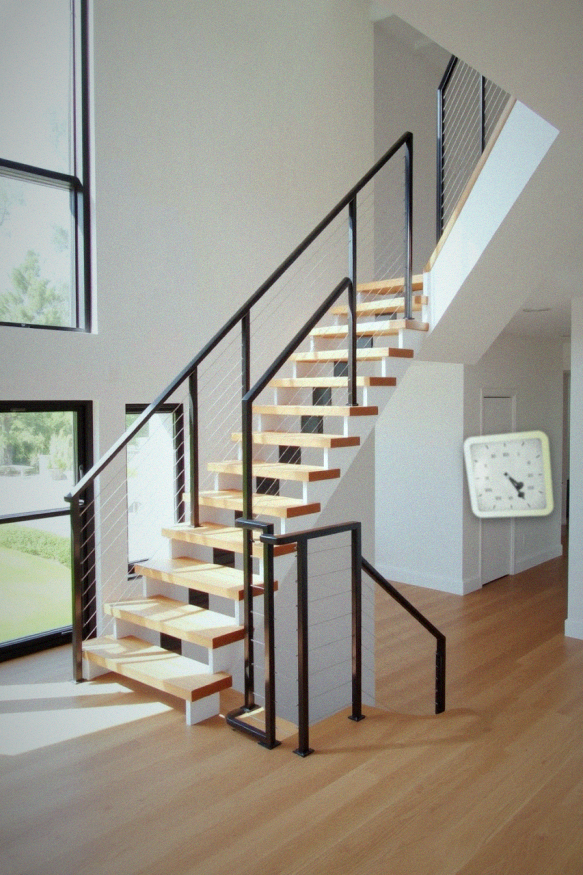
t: 4:25
